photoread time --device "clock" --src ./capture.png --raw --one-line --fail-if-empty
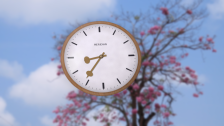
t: 8:36
